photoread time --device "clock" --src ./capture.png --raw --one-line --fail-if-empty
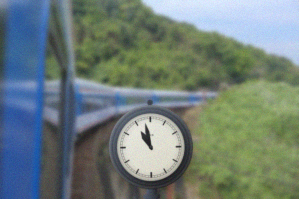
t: 10:58
